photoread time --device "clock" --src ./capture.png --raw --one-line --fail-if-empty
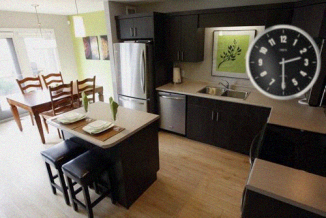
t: 2:30
